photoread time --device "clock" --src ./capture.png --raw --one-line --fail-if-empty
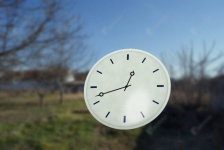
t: 12:42
